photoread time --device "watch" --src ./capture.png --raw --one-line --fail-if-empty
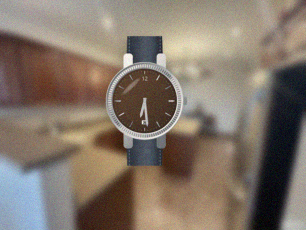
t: 6:29
